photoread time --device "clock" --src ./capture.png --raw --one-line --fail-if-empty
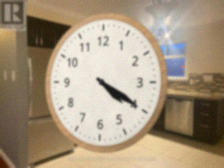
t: 4:20
